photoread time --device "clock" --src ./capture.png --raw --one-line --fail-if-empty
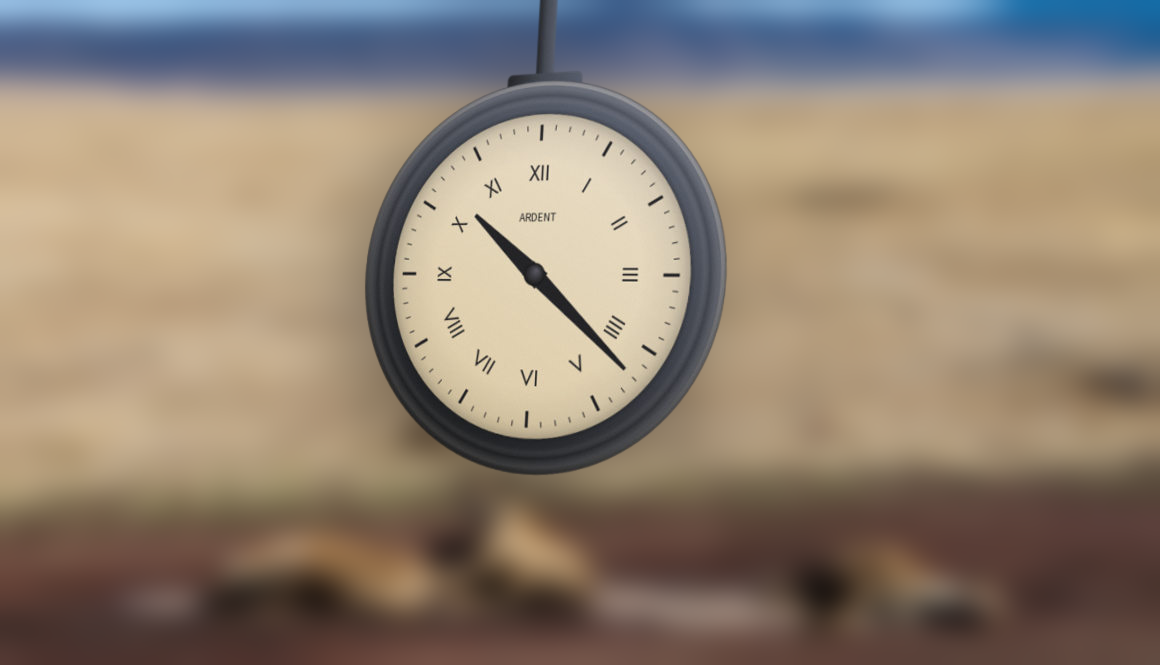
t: 10:22
